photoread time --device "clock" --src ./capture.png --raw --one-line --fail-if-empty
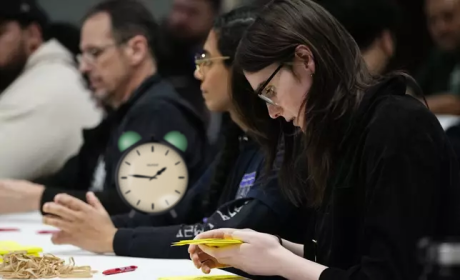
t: 1:46
